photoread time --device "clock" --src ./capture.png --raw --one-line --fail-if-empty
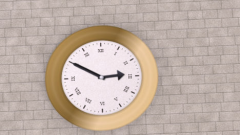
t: 2:50
